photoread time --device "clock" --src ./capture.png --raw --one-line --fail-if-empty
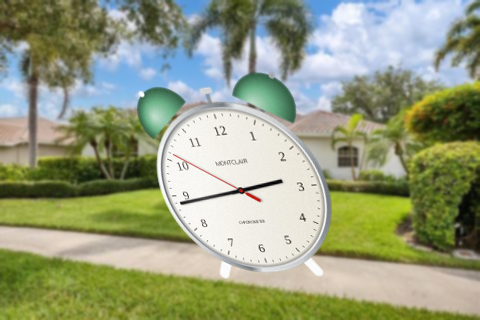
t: 2:43:51
